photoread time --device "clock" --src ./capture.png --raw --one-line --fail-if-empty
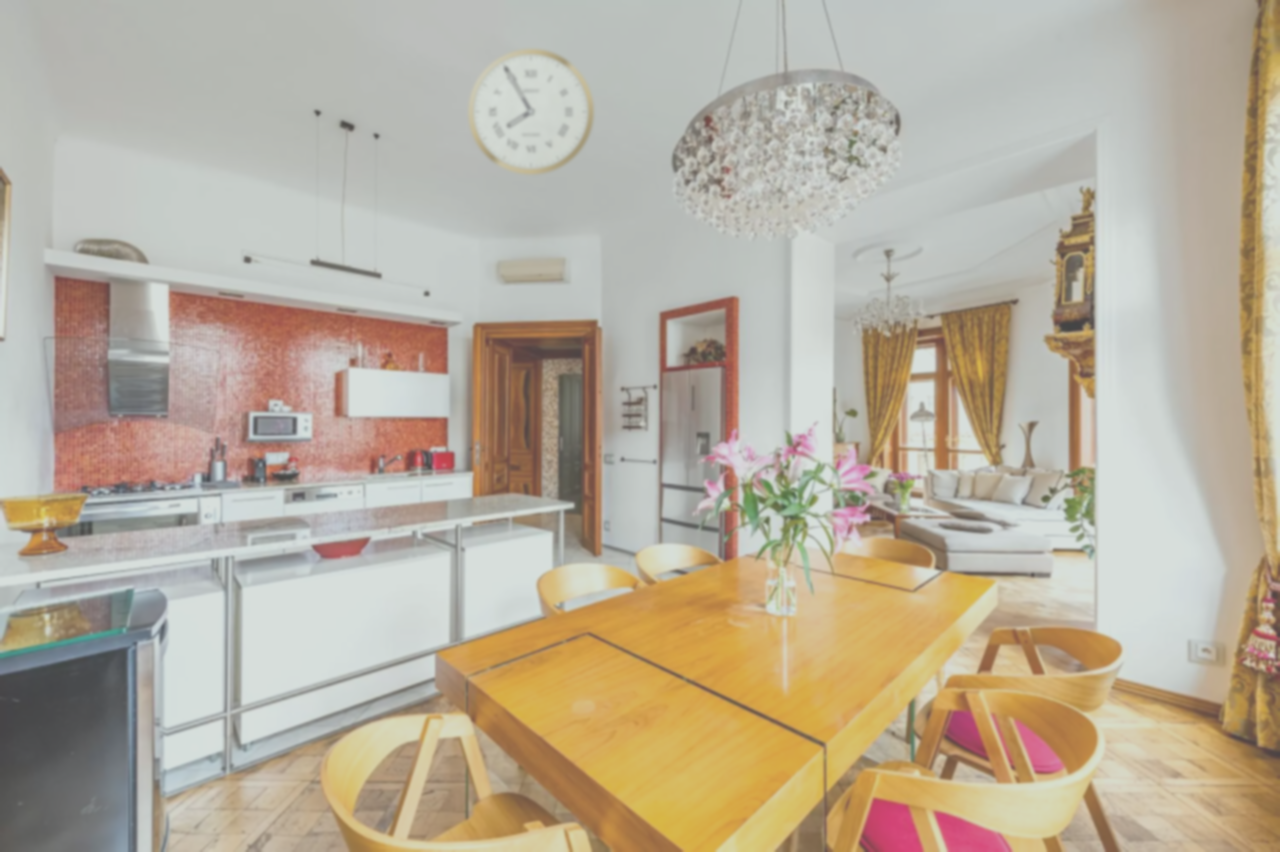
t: 7:55
